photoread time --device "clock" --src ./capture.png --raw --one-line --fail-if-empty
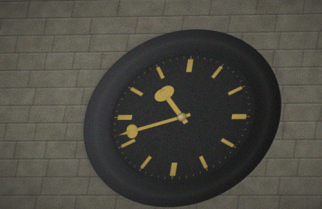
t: 10:42
